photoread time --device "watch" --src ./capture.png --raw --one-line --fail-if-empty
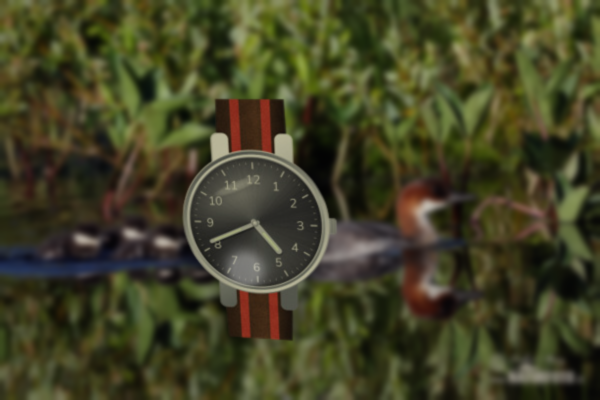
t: 4:41
